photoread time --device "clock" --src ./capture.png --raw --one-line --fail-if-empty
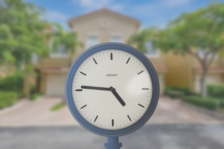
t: 4:46
